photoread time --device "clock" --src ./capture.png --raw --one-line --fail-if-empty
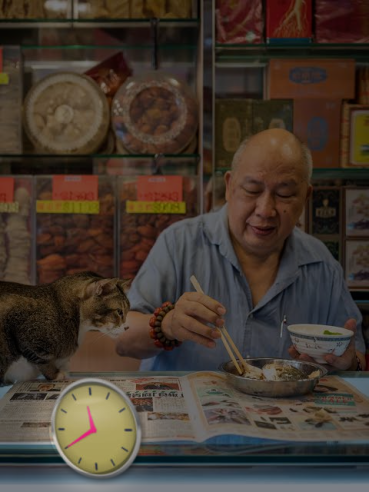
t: 11:40
